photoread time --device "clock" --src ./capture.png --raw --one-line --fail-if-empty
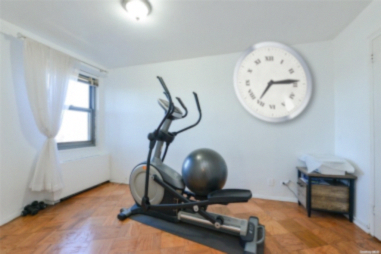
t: 7:14
